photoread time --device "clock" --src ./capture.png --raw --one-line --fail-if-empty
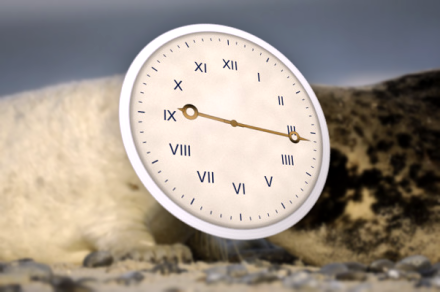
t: 9:16
